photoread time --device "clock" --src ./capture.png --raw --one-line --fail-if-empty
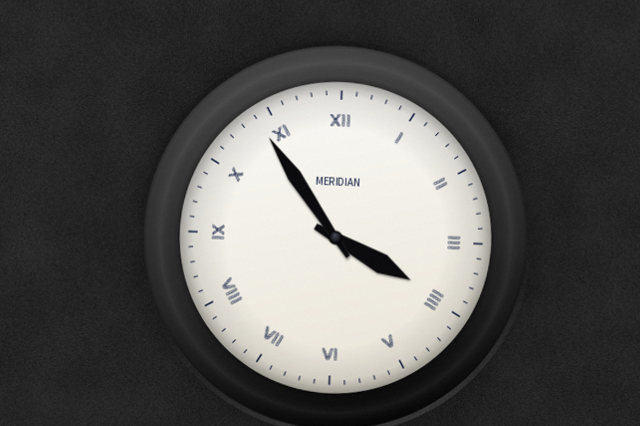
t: 3:54
